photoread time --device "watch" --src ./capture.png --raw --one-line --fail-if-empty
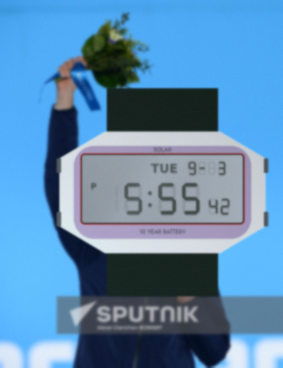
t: 5:55:42
